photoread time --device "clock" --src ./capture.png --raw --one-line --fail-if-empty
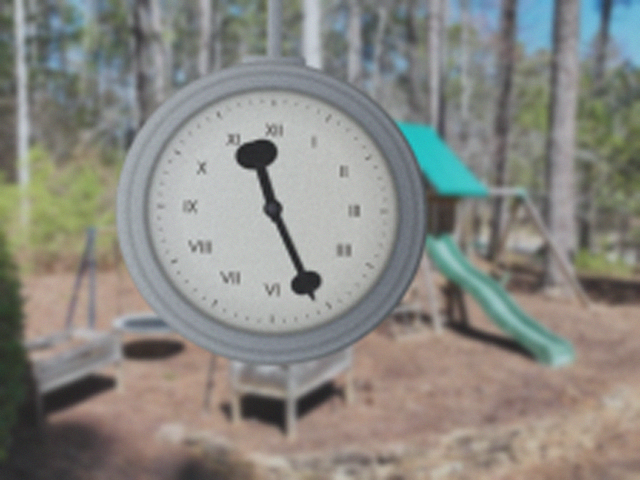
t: 11:26
